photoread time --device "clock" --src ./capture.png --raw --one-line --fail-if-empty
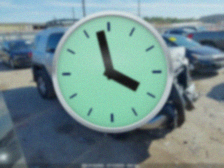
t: 3:58
